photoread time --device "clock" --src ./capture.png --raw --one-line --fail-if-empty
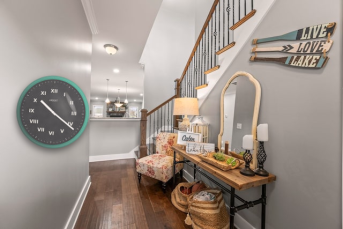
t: 10:21
